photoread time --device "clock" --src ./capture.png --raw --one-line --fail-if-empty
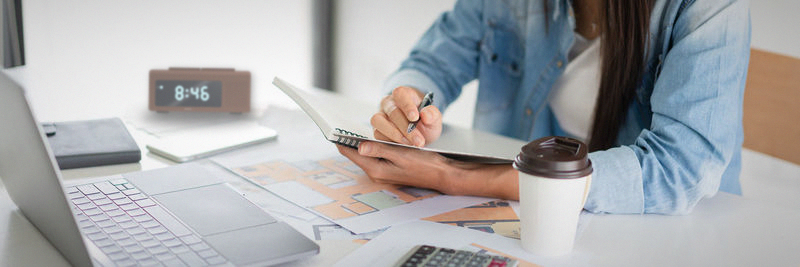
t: 8:46
